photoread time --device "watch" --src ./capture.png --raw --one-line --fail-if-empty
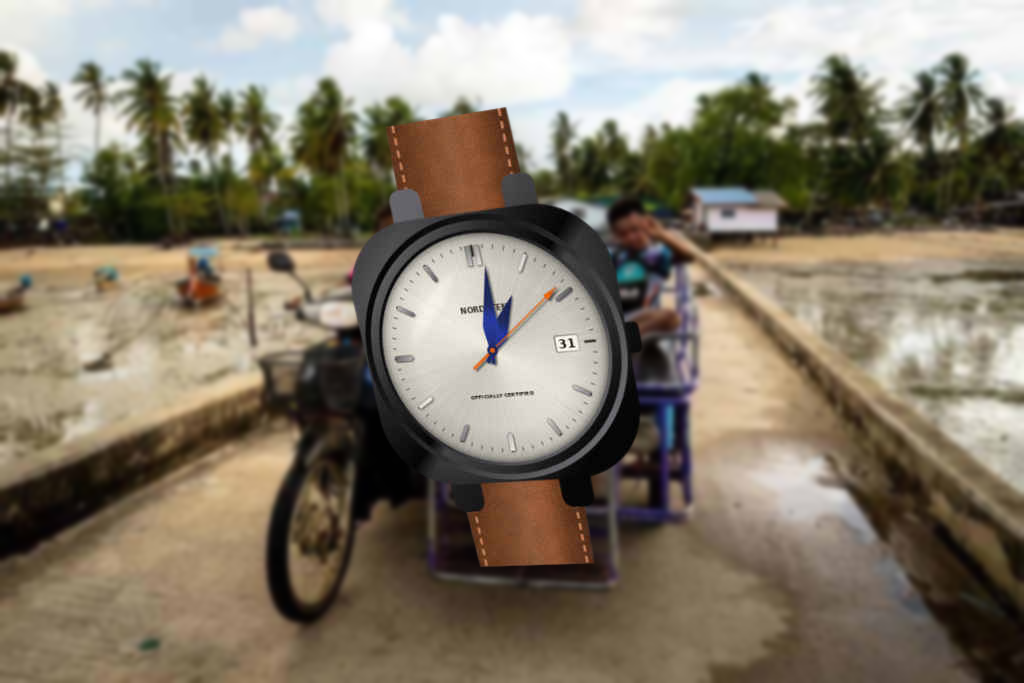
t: 1:01:09
